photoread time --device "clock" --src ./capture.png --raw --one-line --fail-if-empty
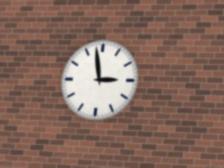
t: 2:58
